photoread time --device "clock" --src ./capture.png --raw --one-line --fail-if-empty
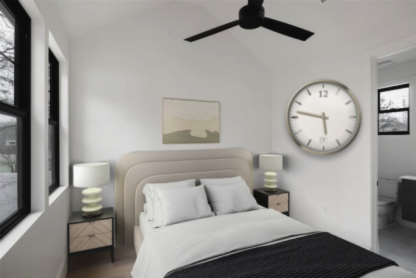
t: 5:47
